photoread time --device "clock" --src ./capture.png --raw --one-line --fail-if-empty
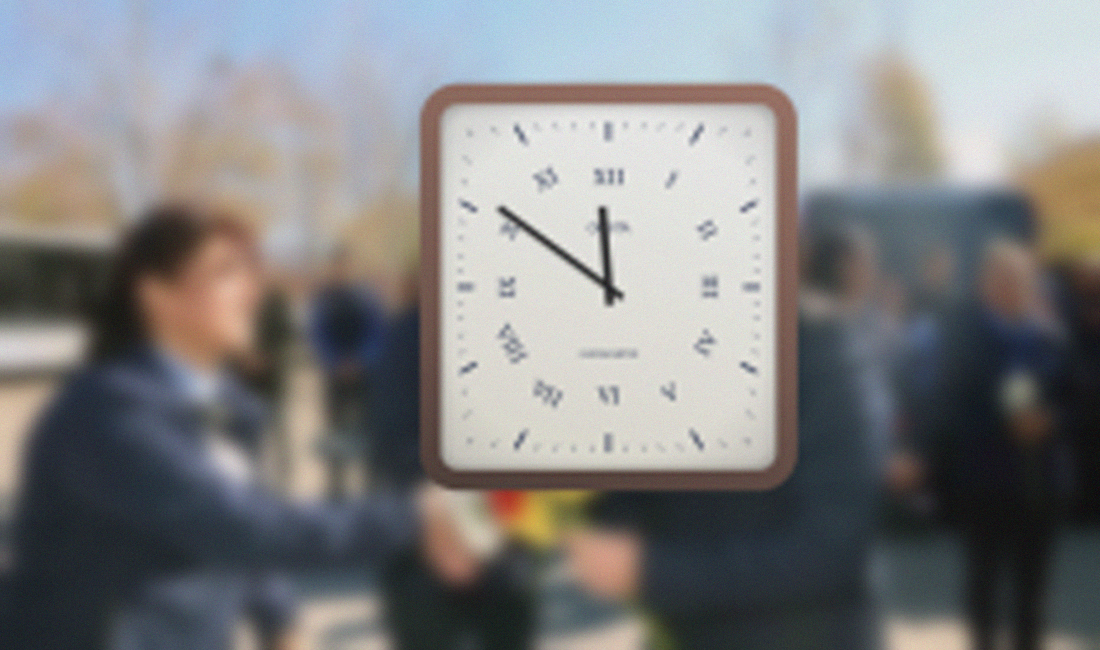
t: 11:51
